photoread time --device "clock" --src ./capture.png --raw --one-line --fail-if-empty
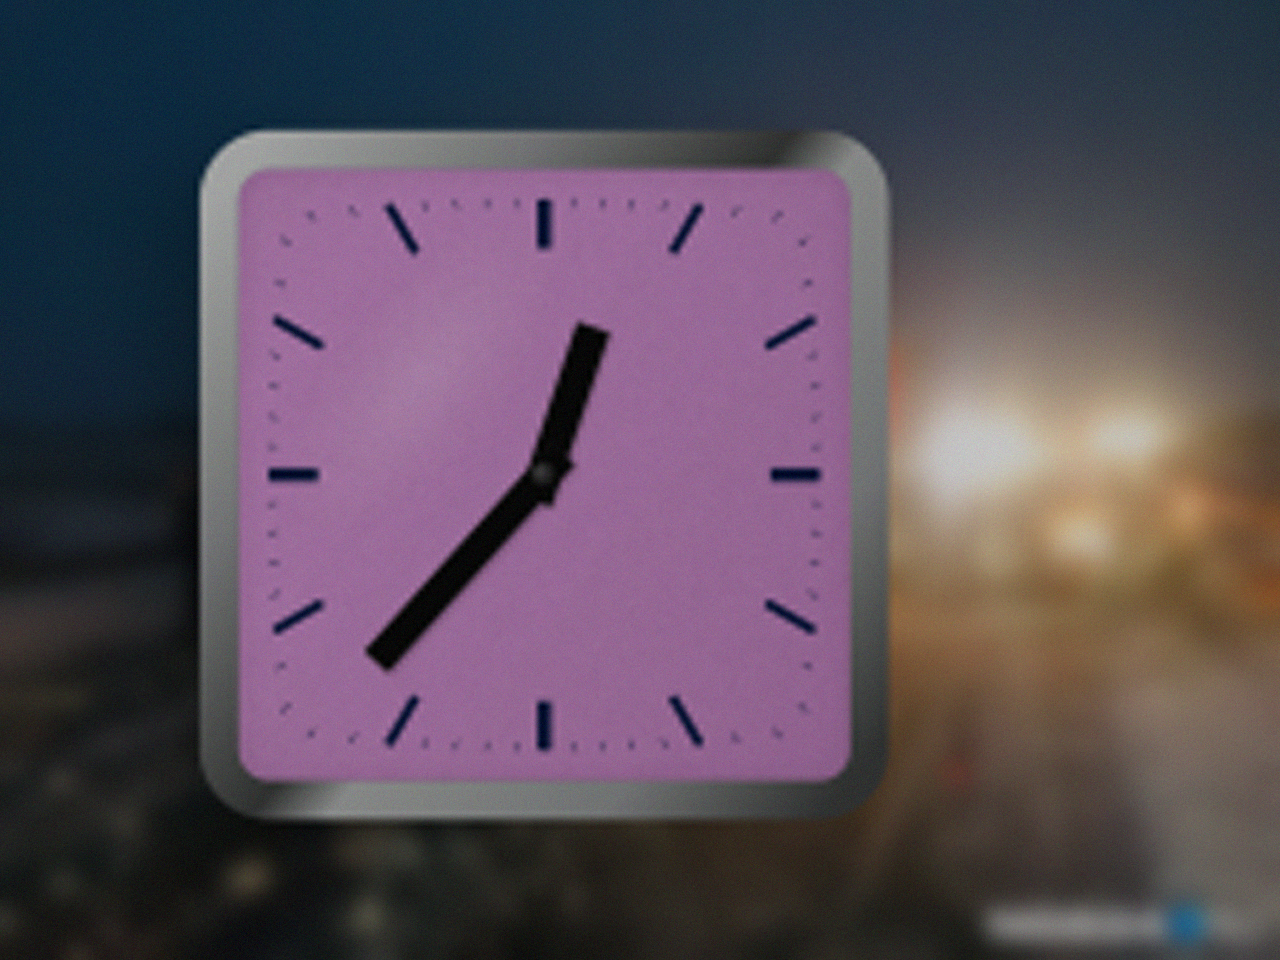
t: 12:37
